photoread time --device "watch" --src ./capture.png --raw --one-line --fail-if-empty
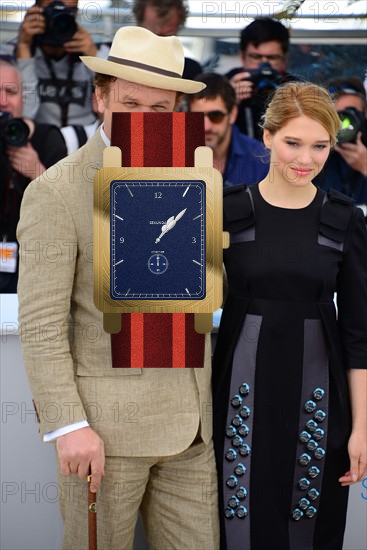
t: 1:07
